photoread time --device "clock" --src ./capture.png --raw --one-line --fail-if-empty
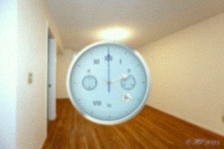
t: 2:21
